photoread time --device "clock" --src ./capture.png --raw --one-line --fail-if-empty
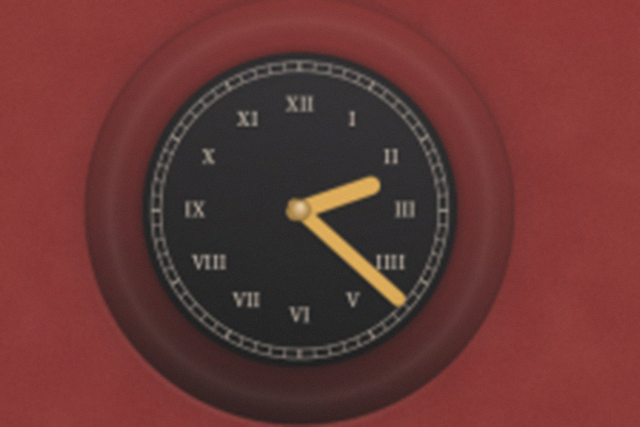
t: 2:22
